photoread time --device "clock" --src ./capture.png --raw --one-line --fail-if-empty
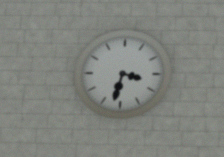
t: 3:32
